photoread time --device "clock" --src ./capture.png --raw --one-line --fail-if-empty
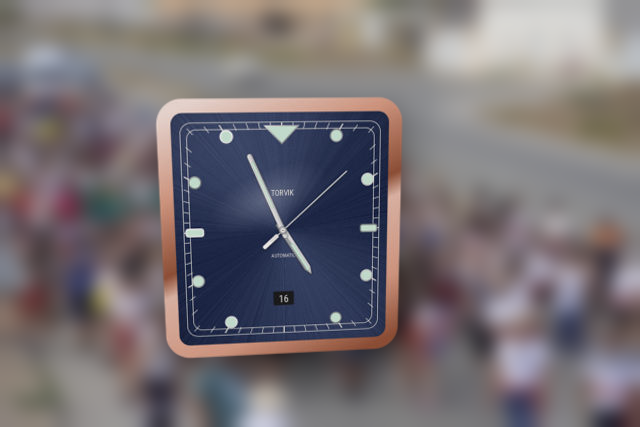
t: 4:56:08
